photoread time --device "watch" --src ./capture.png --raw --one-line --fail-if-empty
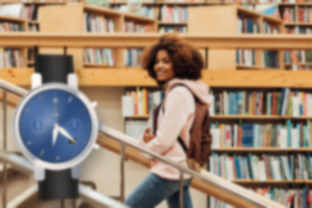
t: 6:22
